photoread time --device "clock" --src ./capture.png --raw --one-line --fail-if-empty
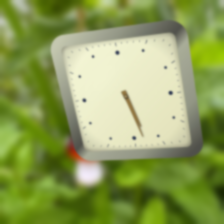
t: 5:28
